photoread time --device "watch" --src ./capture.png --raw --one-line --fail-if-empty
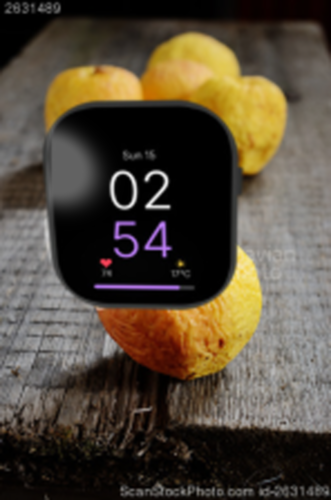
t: 2:54
